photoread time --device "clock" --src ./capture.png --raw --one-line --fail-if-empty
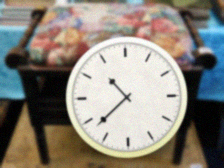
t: 10:38
